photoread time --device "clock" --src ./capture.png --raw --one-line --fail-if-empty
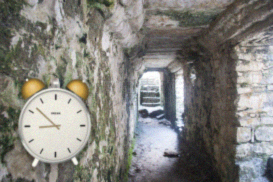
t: 8:52
